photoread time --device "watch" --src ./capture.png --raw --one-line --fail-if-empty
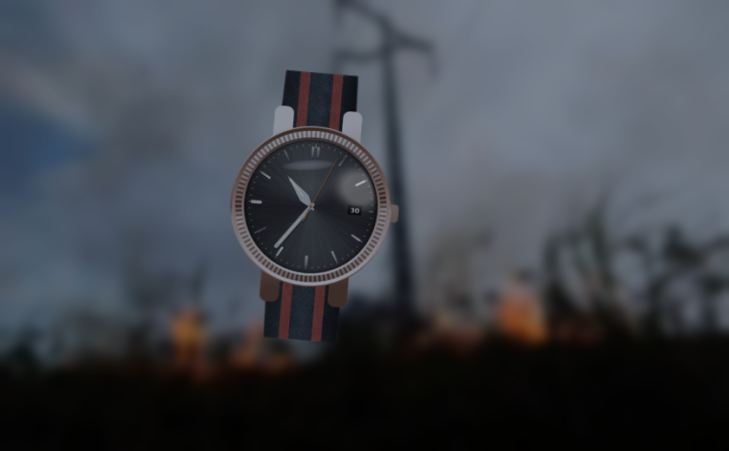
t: 10:36:04
